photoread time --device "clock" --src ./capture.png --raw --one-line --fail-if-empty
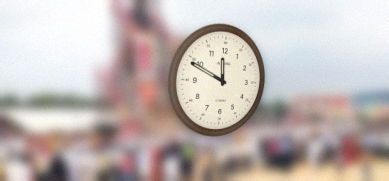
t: 11:49
